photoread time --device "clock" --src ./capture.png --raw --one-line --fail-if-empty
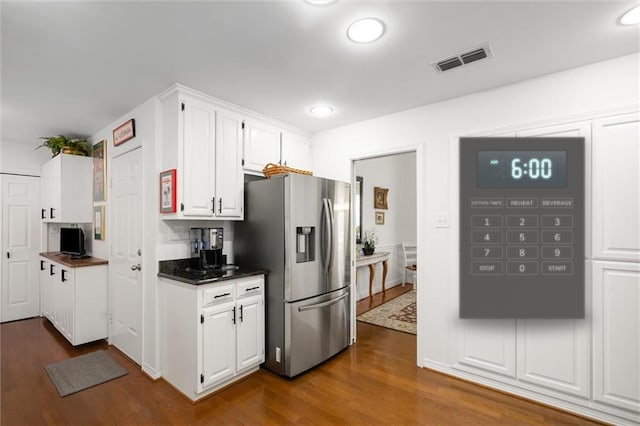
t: 6:00
